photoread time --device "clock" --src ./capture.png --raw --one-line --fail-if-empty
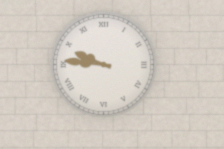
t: 9:46
